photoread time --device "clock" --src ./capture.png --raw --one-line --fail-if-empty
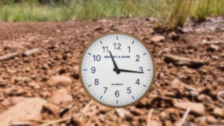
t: 11:16
